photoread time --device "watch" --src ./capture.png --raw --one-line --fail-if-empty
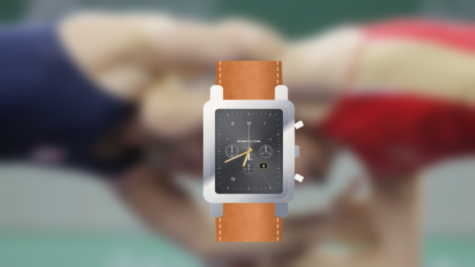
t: 6:41
